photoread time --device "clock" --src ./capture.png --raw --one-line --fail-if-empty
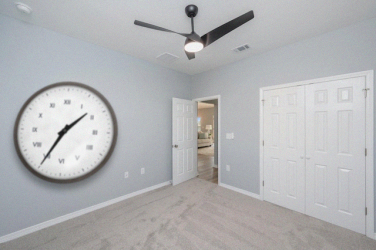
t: 1:35
